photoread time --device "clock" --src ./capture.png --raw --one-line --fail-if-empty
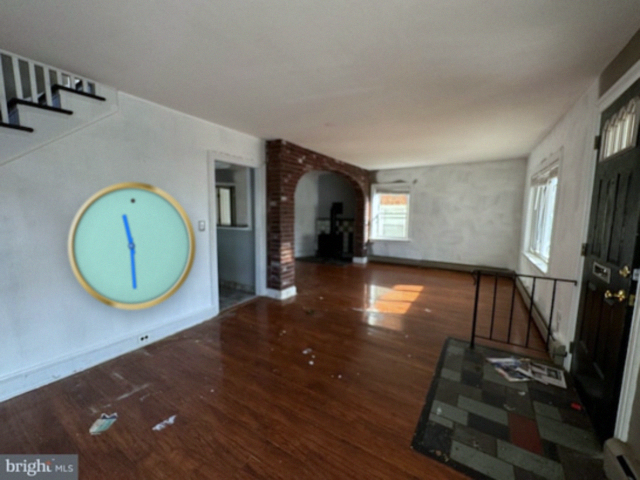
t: 11:29
